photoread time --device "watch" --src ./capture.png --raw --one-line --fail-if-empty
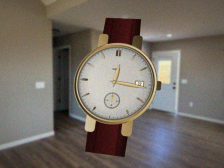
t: 12:16
